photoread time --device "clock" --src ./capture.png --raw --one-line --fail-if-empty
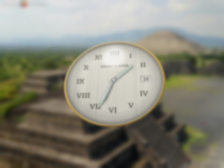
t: 1:34
